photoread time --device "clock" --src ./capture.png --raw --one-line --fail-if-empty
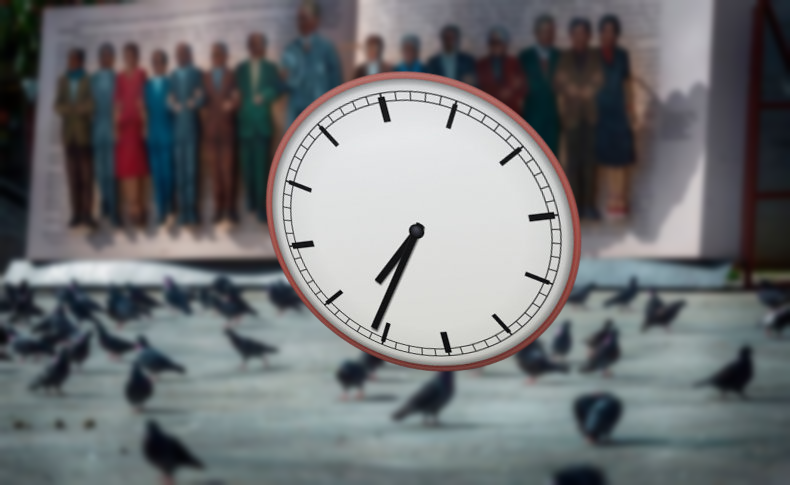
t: 7:36
